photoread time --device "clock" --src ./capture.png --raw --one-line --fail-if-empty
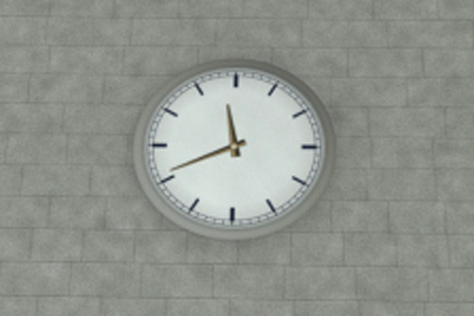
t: 11:41
